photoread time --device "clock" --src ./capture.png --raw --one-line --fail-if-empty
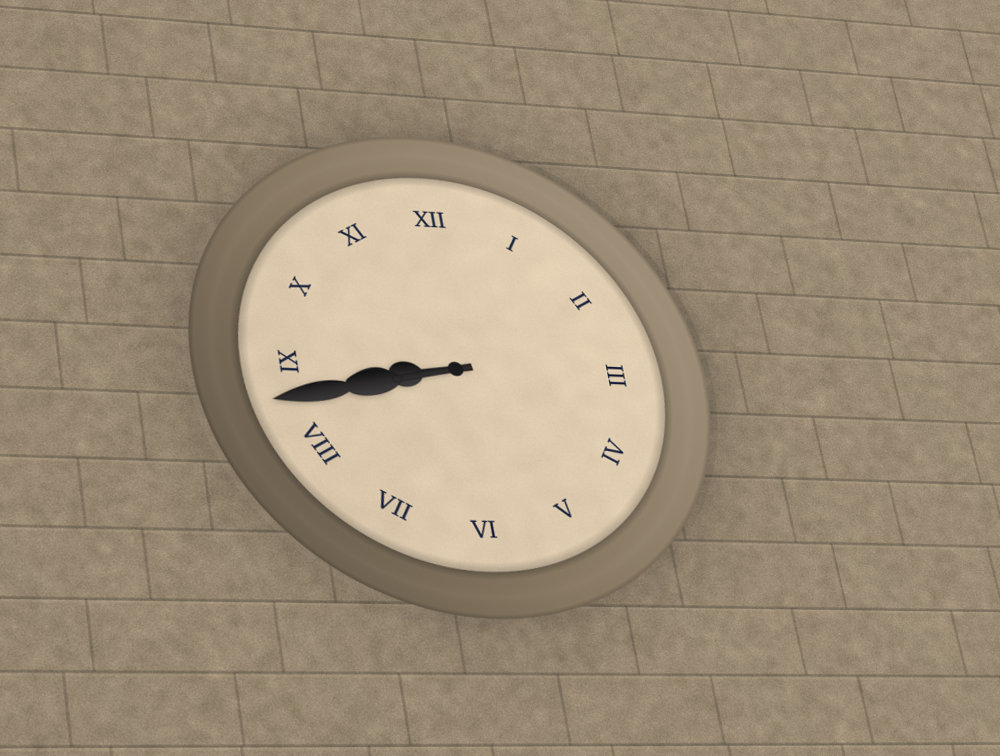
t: 8:43
